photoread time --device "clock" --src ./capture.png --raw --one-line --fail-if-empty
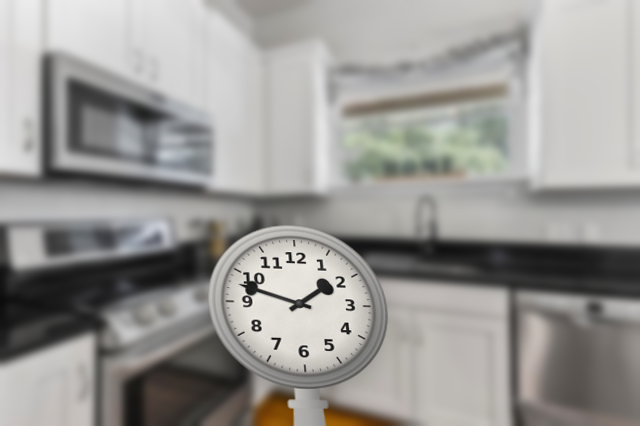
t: 1:48
